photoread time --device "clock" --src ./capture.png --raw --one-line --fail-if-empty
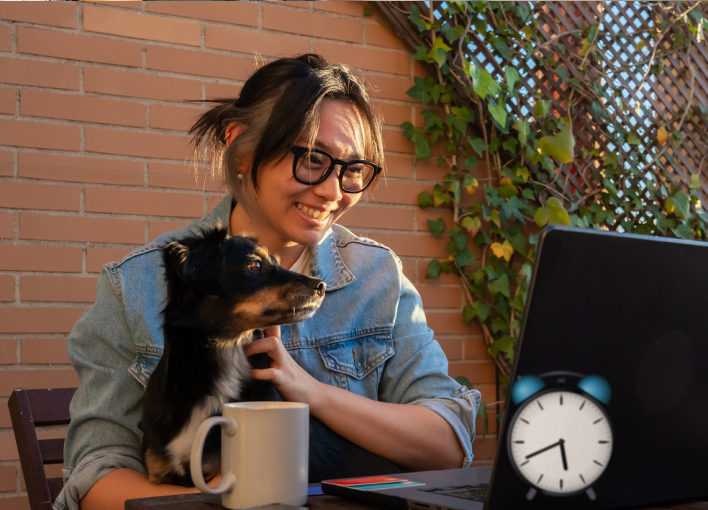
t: 5:41
